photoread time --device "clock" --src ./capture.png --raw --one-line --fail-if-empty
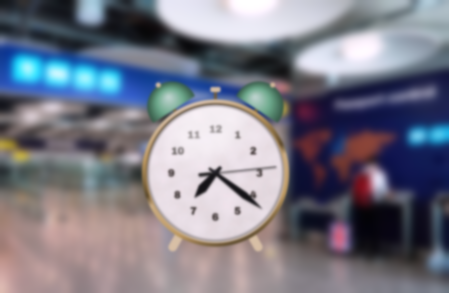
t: 7:21:14
